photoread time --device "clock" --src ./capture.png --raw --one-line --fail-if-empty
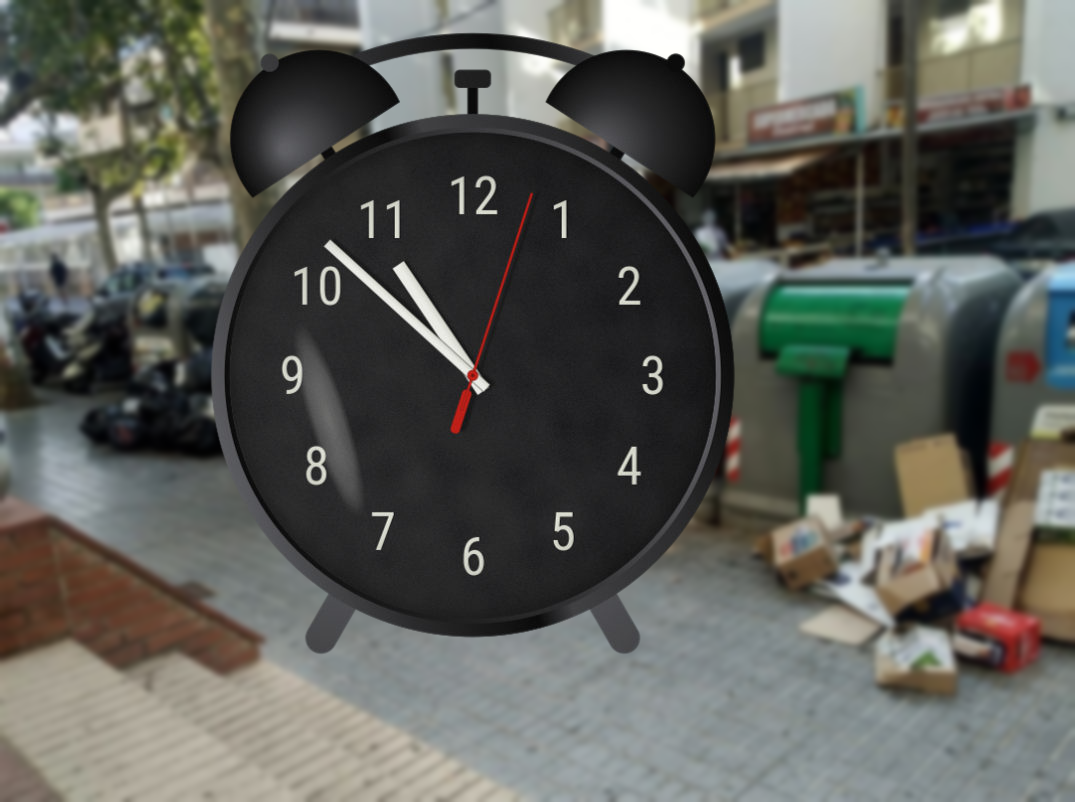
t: 10:52:03
